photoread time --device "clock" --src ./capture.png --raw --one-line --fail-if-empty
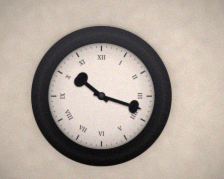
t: 10:18
